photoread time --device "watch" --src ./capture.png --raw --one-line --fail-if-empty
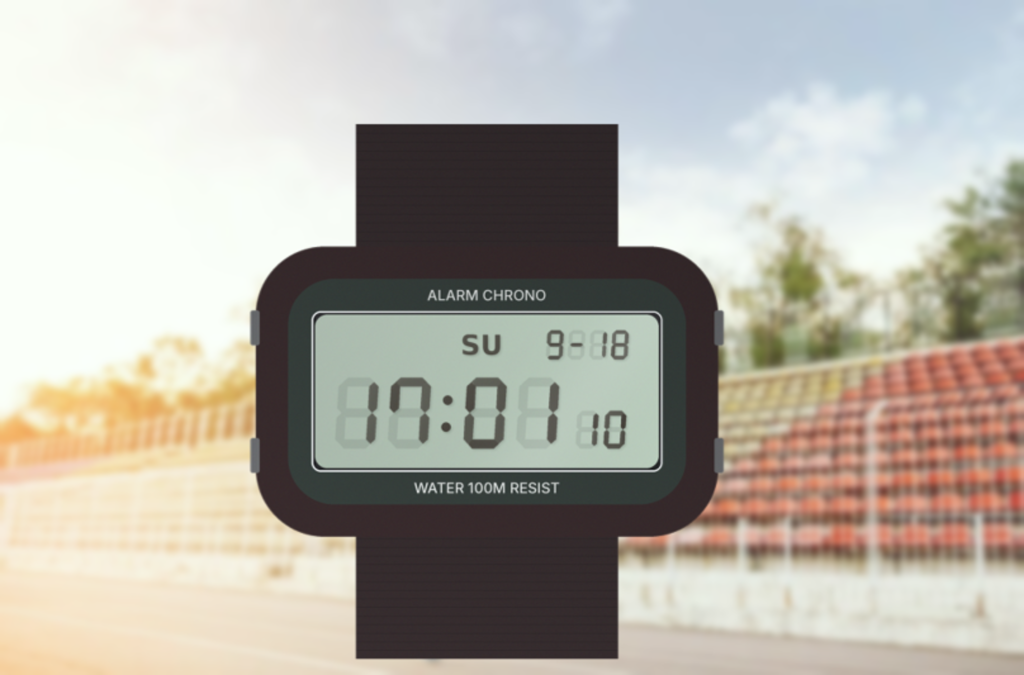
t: 17:01:10
